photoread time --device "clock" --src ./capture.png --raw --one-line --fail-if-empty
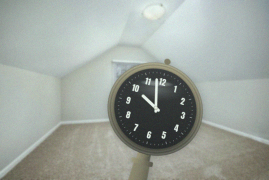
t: 9:58
